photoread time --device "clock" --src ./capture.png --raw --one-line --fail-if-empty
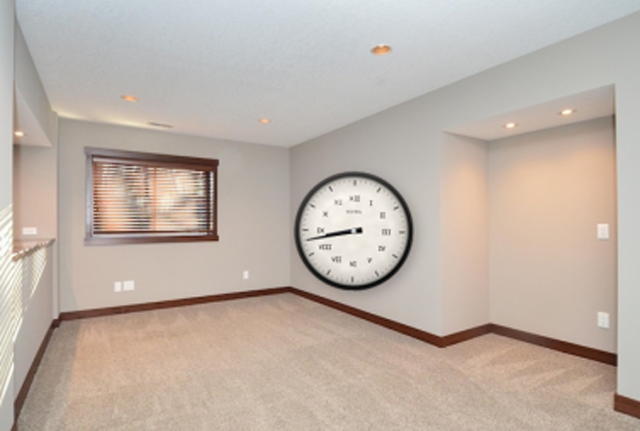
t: 8:43
